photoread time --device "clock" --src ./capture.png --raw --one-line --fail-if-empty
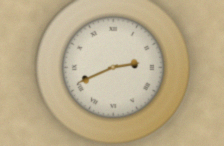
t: 2:41
